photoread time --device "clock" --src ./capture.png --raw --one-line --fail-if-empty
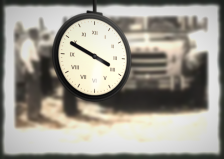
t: 3:49
